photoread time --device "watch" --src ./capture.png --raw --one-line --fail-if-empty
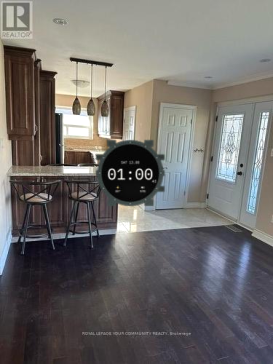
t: 1:00
